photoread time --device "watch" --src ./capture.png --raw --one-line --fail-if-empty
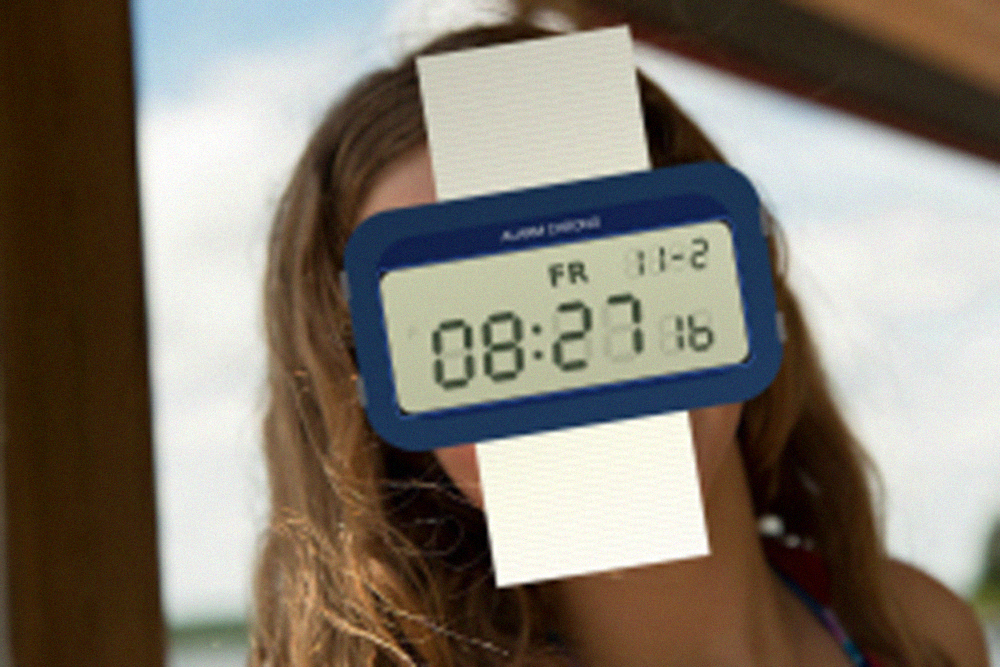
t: 8:27:16
